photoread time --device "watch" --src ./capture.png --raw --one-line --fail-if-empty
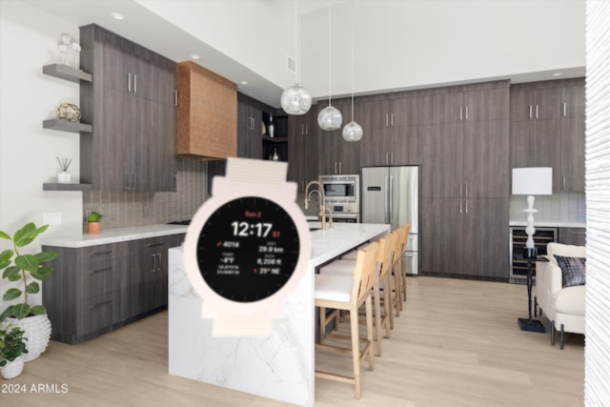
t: 12:17
